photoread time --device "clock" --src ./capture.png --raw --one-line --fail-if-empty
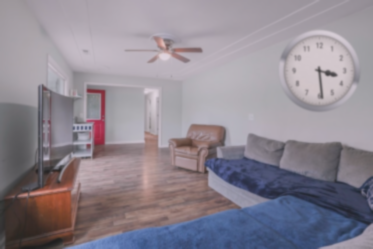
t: 3:29
